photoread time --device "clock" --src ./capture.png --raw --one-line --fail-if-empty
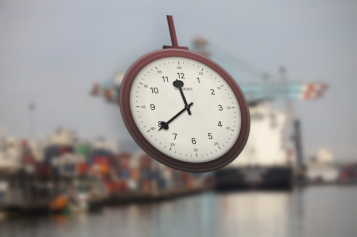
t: 11:39
